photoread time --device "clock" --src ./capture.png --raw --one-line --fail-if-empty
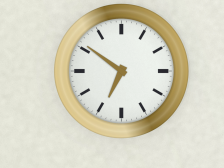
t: 6:51
